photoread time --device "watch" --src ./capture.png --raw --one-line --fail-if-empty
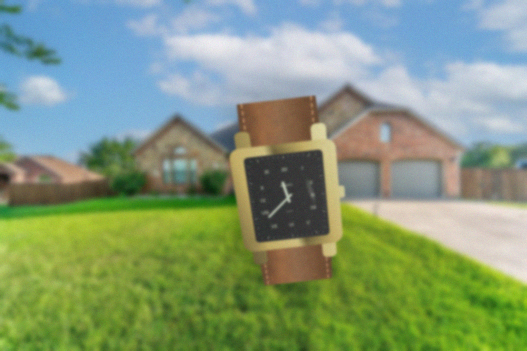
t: 11:38
